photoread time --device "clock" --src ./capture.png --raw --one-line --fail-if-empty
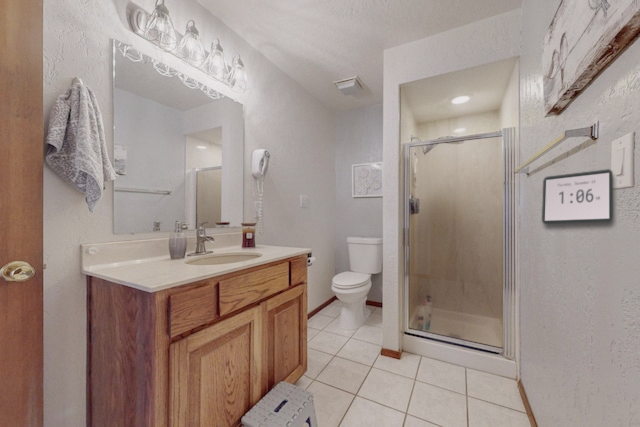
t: 1:06
